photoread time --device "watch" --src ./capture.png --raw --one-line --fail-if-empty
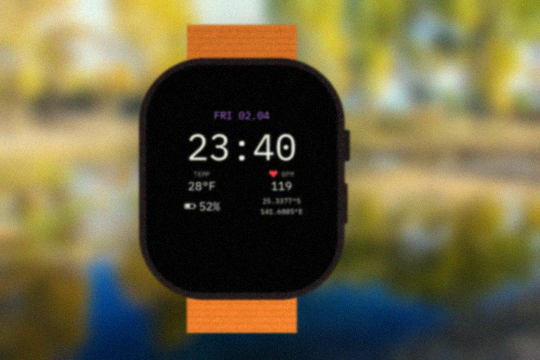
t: 23:40
